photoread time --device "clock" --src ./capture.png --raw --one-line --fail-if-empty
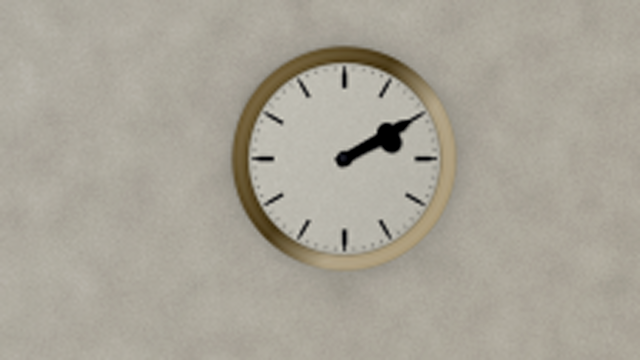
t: 2:10
